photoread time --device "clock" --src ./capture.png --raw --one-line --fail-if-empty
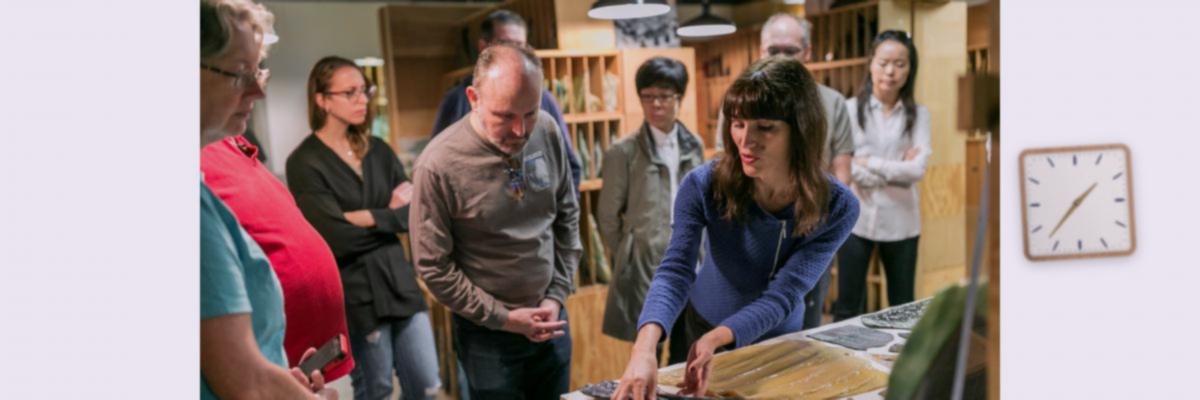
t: 1:37
